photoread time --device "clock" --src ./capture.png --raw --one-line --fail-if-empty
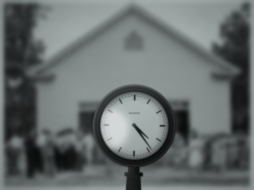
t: 4:24
